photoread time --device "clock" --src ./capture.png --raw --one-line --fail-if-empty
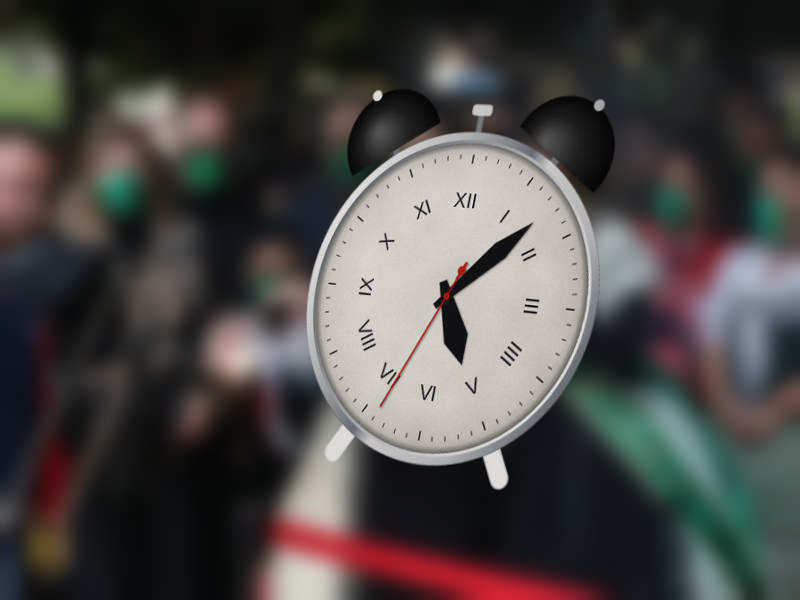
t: 5:07:34
